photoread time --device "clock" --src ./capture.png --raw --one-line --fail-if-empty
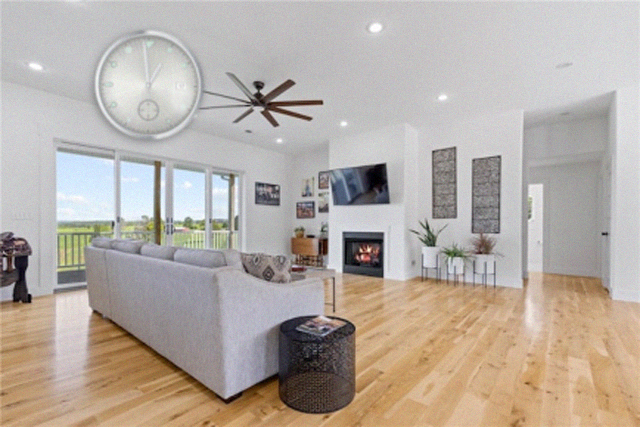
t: 12:59
